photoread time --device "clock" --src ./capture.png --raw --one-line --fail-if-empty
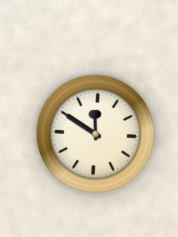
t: 11:50
